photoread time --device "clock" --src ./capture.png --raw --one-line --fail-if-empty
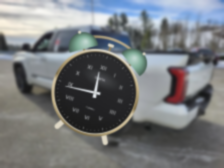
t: 11:44
